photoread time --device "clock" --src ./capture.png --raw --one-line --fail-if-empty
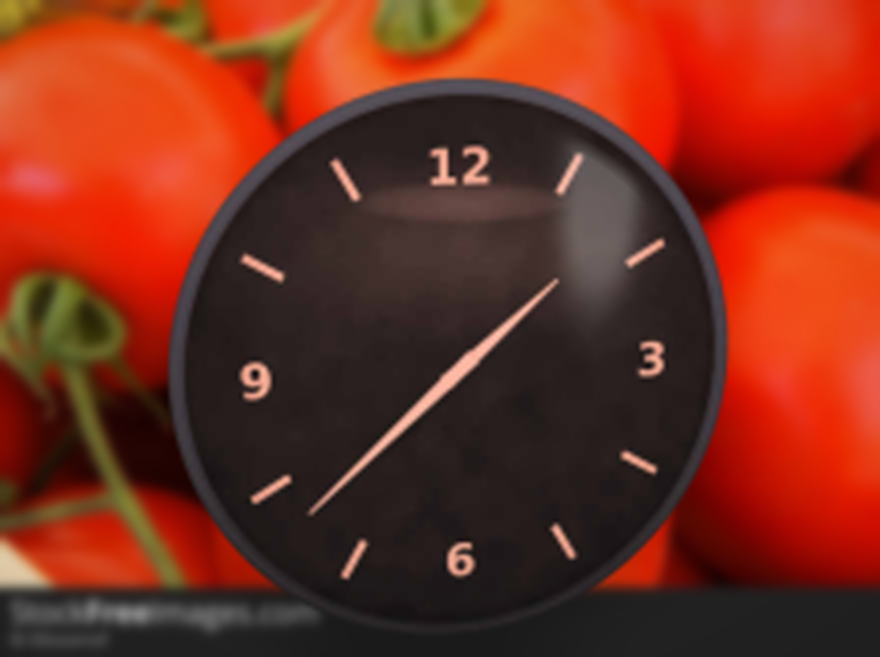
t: 1:38
